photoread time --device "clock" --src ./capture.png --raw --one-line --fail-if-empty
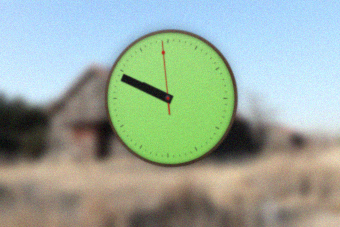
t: 9:48:59
